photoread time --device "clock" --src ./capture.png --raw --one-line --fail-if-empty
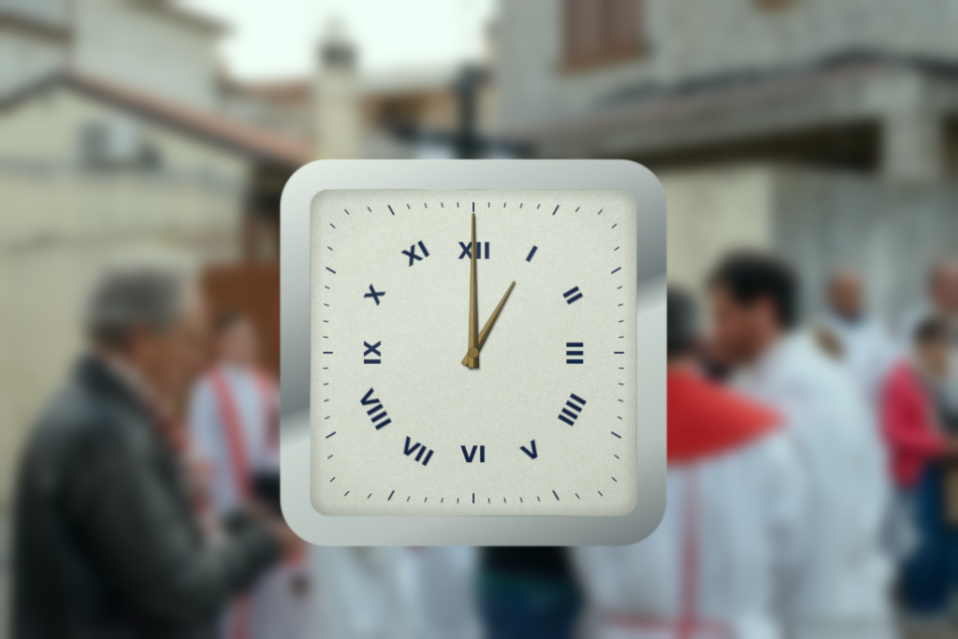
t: 1:00
